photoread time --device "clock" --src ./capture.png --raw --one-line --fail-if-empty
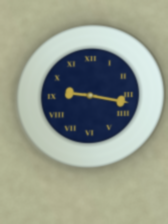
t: 9:17
